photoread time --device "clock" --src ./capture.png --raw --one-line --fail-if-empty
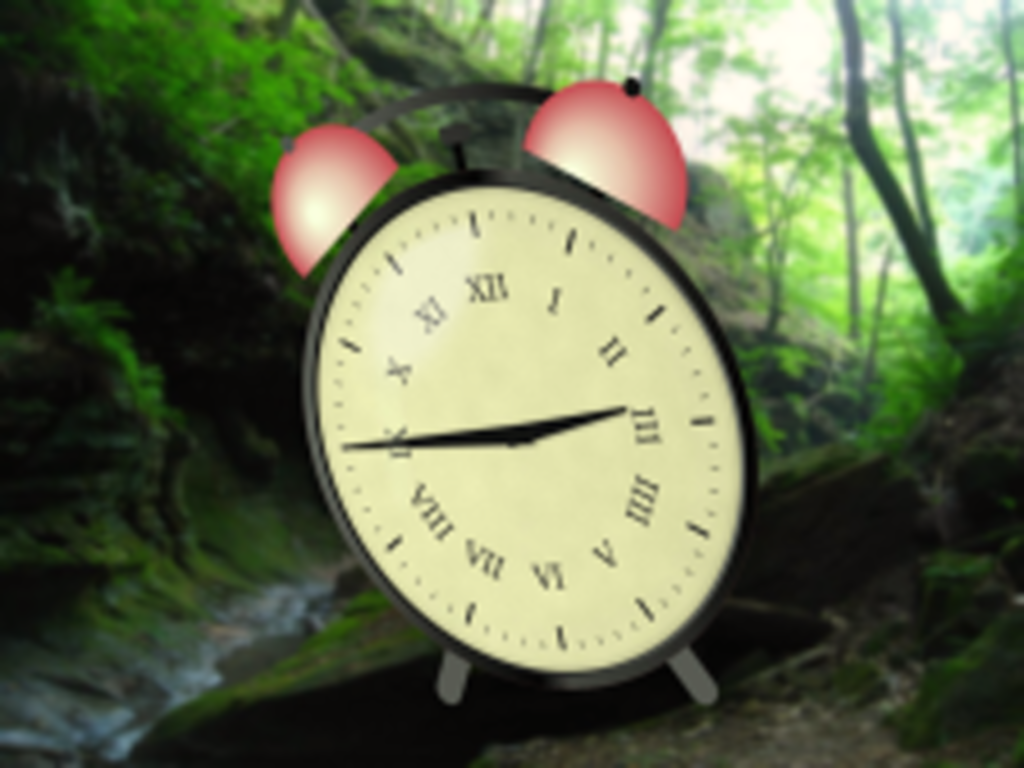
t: 2:45
